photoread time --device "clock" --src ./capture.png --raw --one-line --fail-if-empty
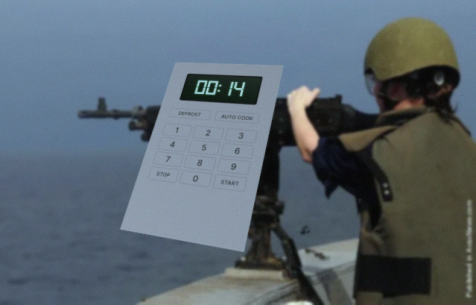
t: 0:14
